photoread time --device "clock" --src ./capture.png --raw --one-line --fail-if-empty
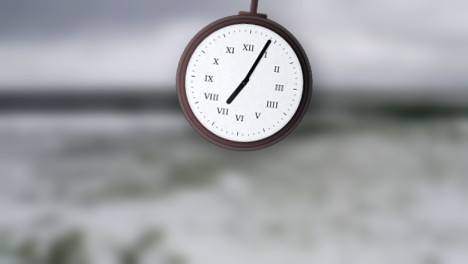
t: 7:04
